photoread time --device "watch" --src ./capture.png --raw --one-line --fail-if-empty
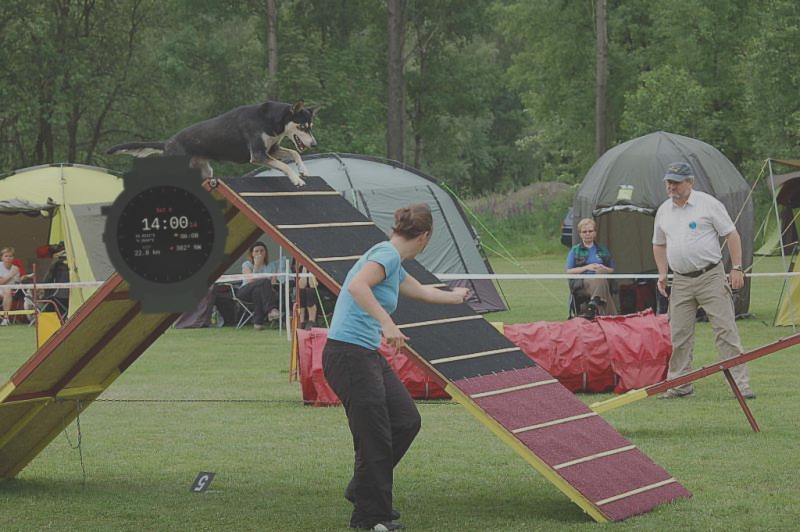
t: 14:00
